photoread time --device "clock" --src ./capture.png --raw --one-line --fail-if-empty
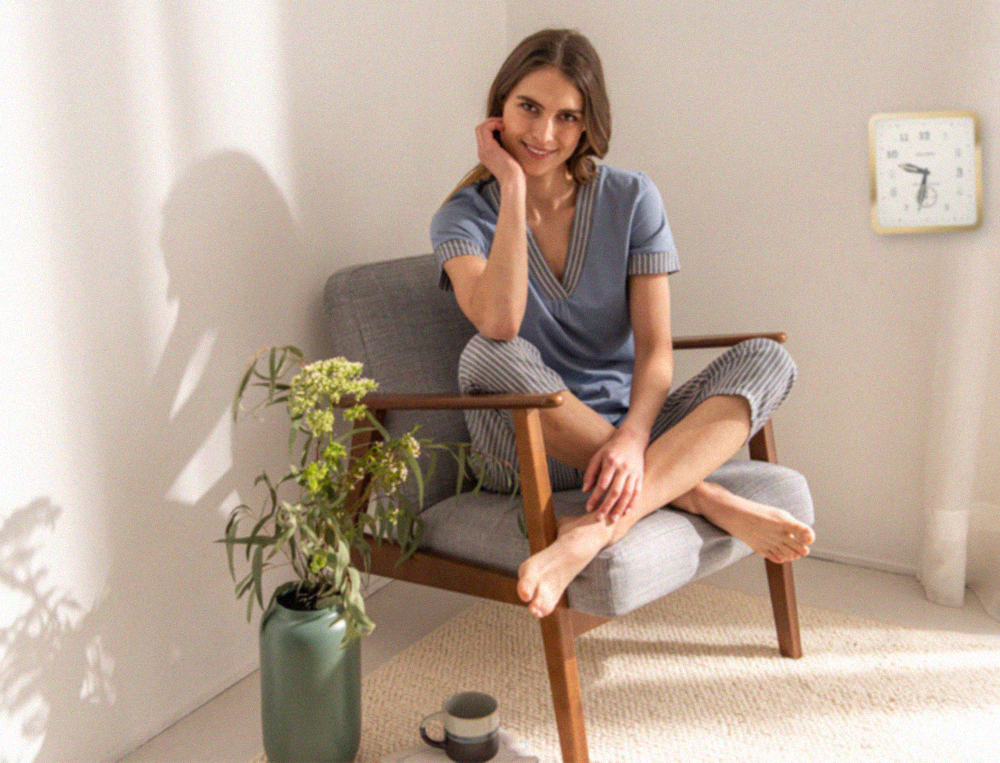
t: 9:32
